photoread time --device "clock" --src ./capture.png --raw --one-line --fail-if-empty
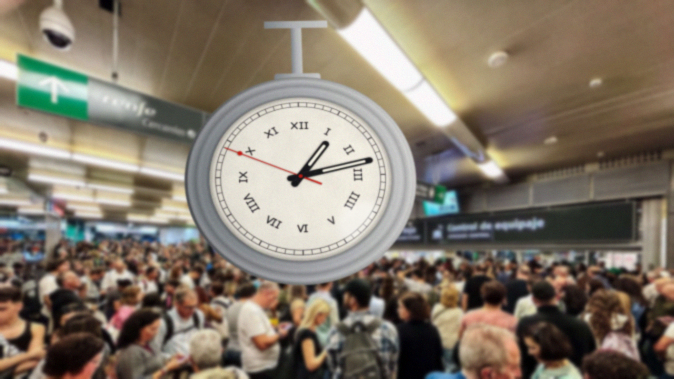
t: 1:12:49
